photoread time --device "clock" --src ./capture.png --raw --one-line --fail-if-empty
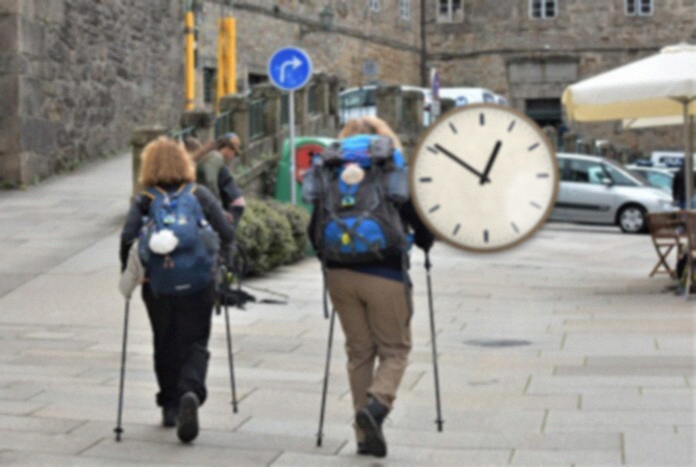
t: 12:51
